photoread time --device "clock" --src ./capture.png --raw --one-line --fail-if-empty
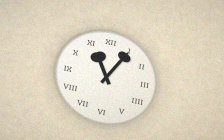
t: 11:05
